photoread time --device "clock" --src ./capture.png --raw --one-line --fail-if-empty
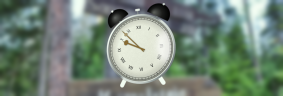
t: 9:53
